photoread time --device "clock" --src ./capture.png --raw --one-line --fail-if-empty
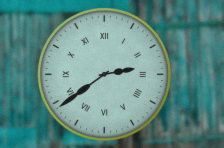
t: 2:39
